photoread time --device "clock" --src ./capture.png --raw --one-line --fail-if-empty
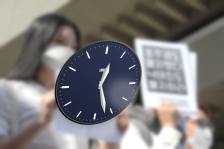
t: 12:27
